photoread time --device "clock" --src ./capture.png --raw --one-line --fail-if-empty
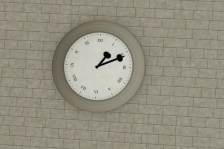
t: 1:11
